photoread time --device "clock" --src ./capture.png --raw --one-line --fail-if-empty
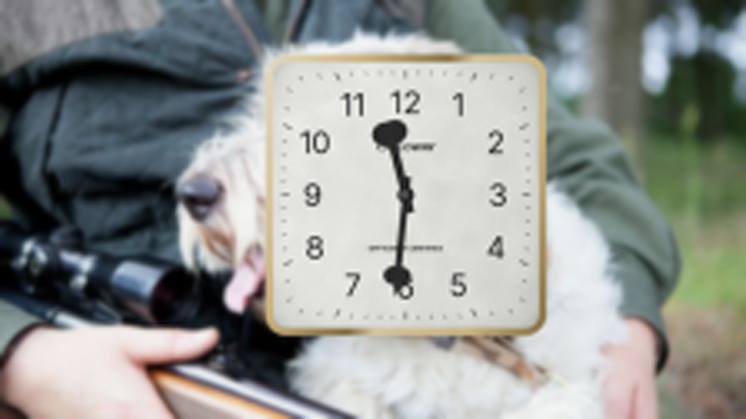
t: 11:31
